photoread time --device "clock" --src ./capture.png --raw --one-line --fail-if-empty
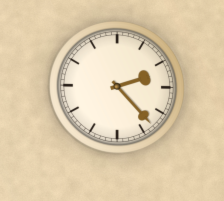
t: 2:23
